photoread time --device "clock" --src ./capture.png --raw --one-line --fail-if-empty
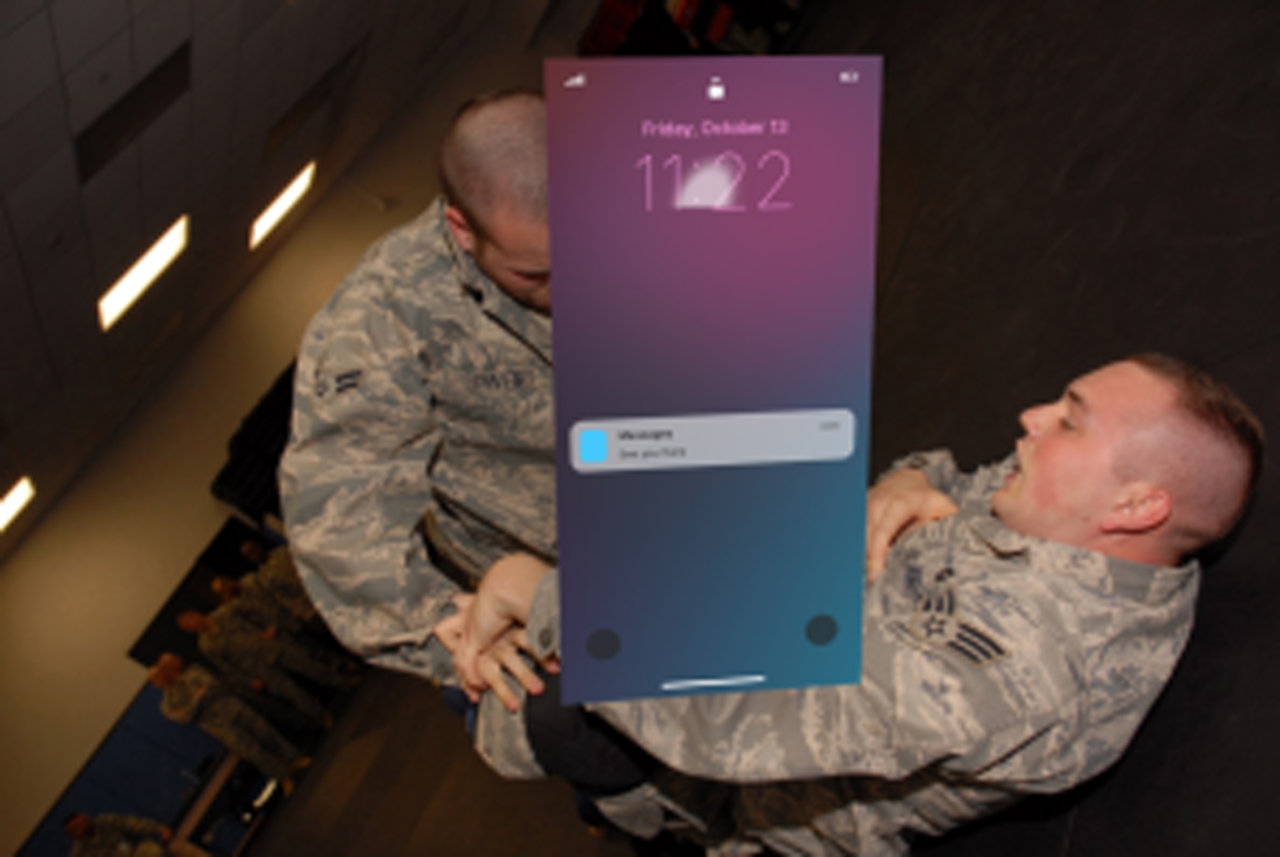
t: 11:22
